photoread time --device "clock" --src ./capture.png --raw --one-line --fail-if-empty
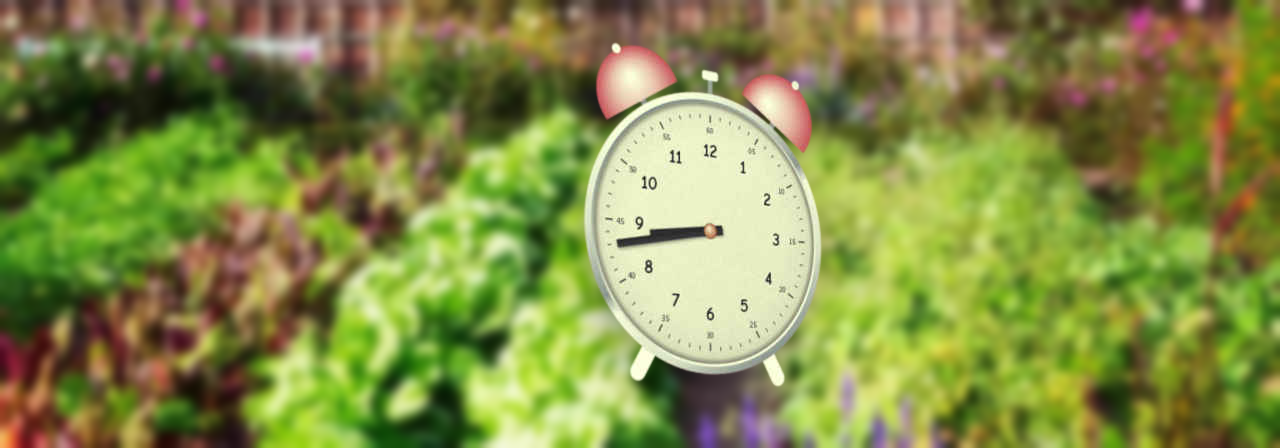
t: 8:43
